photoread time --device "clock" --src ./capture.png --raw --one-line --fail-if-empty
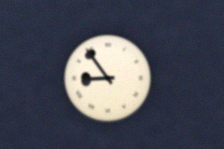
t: 8:54
